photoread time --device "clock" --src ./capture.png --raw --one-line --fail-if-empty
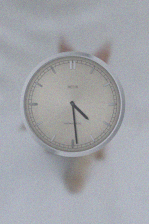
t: 4:29
